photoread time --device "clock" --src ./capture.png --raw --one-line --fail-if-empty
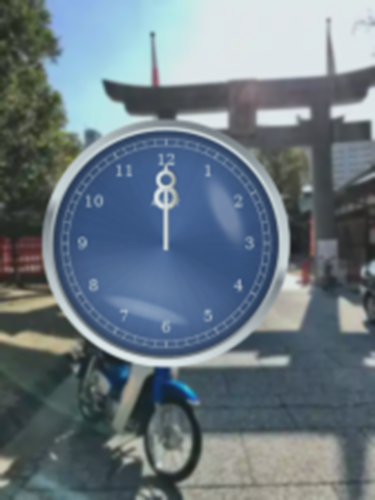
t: 12:00
